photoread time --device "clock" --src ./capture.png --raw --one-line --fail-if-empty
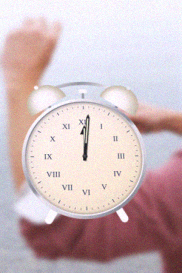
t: 12:01
